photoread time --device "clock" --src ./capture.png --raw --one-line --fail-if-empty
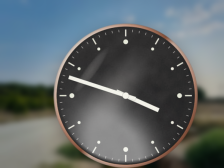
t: 3:48
